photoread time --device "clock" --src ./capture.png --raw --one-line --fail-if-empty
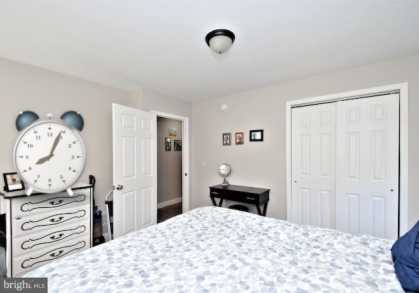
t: 8:04
